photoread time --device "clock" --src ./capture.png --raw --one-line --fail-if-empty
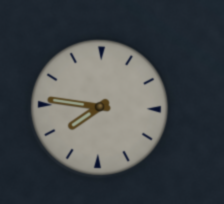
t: 7:46
